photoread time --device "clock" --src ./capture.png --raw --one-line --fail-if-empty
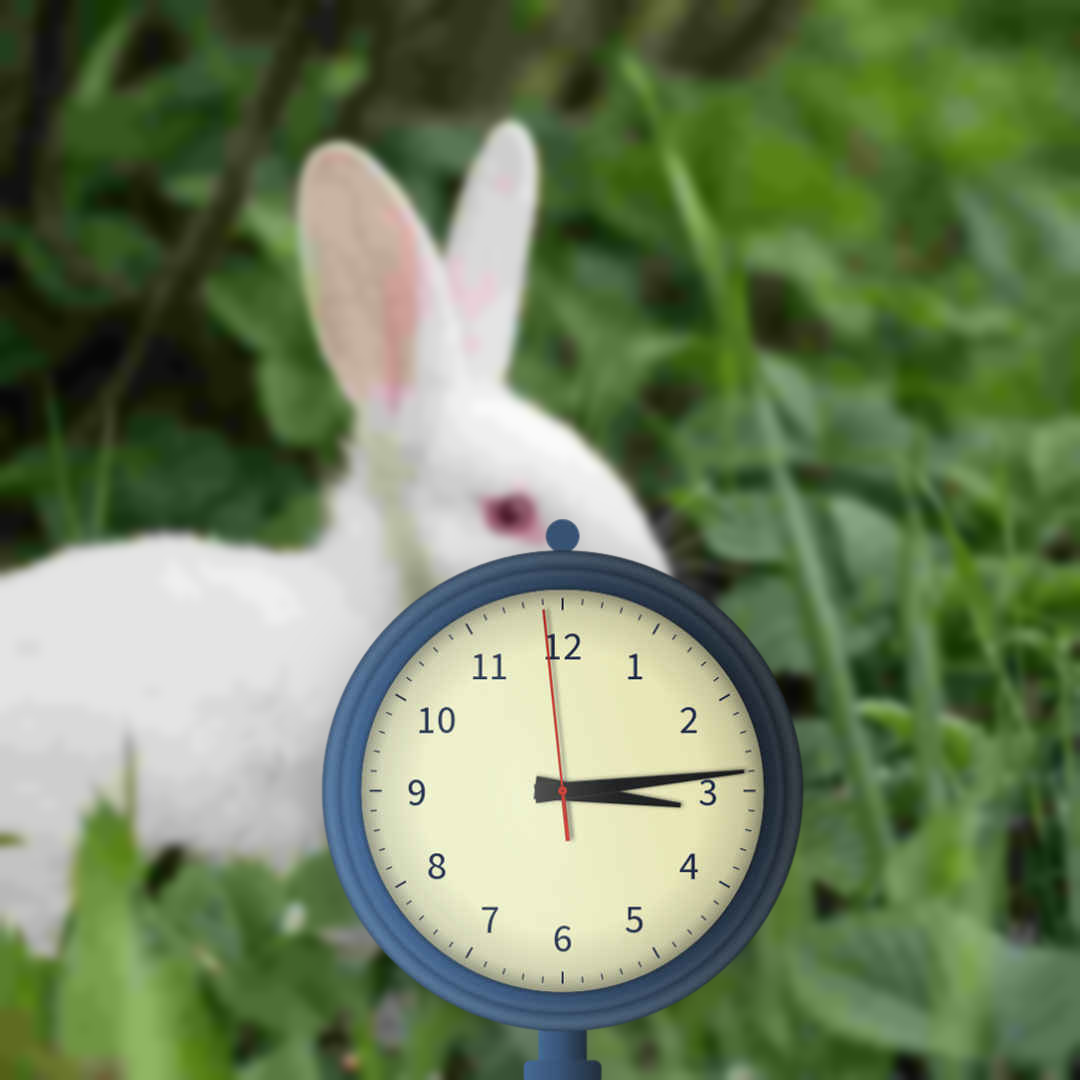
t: 3:13:59
